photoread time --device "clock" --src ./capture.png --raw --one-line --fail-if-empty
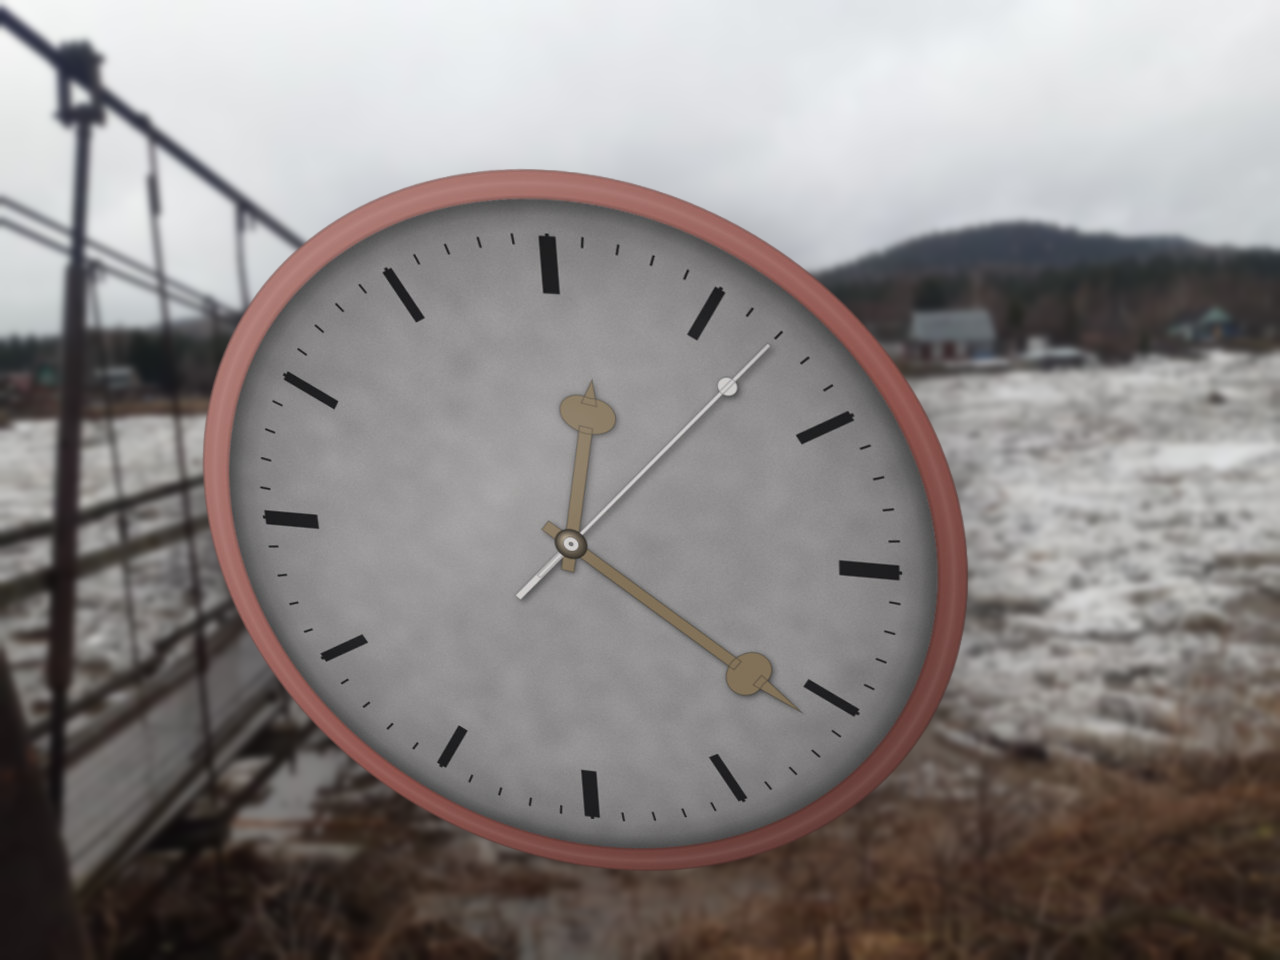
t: 12:21:07
